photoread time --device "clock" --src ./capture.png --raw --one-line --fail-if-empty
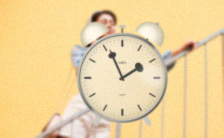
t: 1:56
